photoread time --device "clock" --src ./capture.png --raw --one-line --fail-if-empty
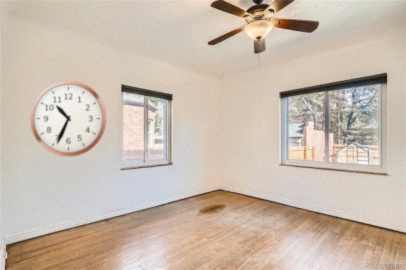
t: 10:34
